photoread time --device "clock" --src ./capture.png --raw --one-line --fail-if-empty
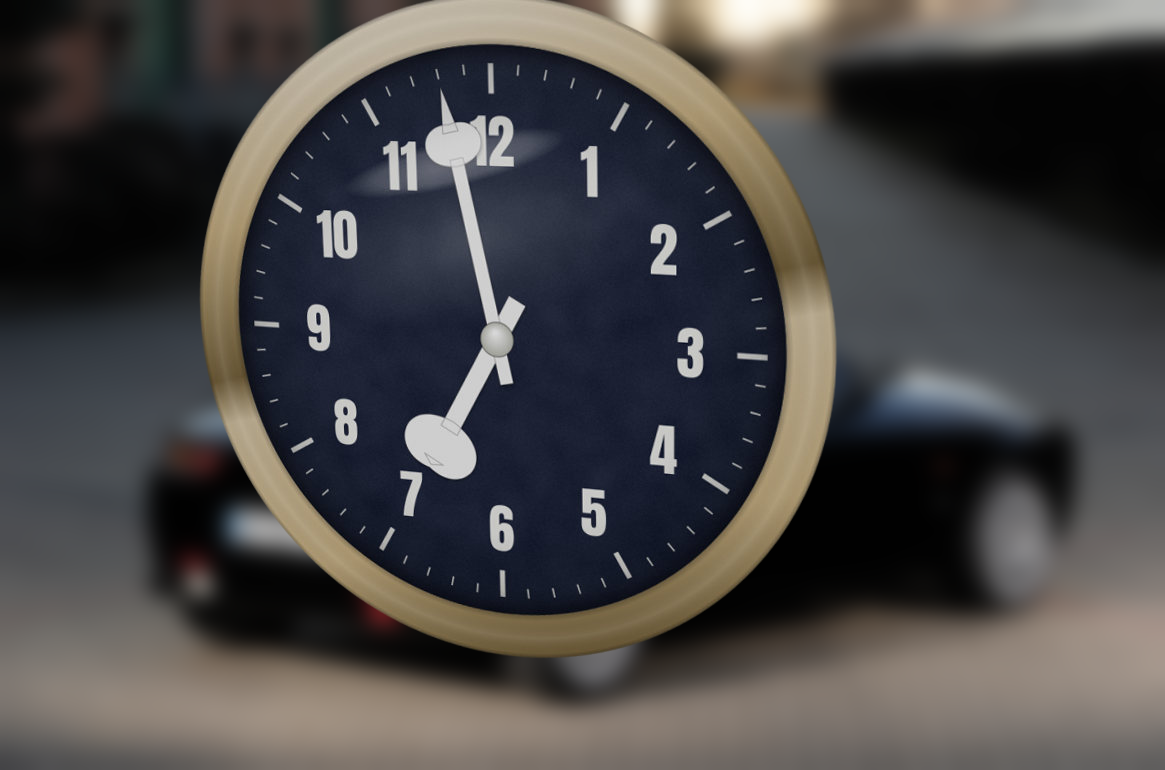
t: 6:58
